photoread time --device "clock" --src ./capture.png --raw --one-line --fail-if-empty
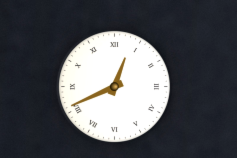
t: 12:41
